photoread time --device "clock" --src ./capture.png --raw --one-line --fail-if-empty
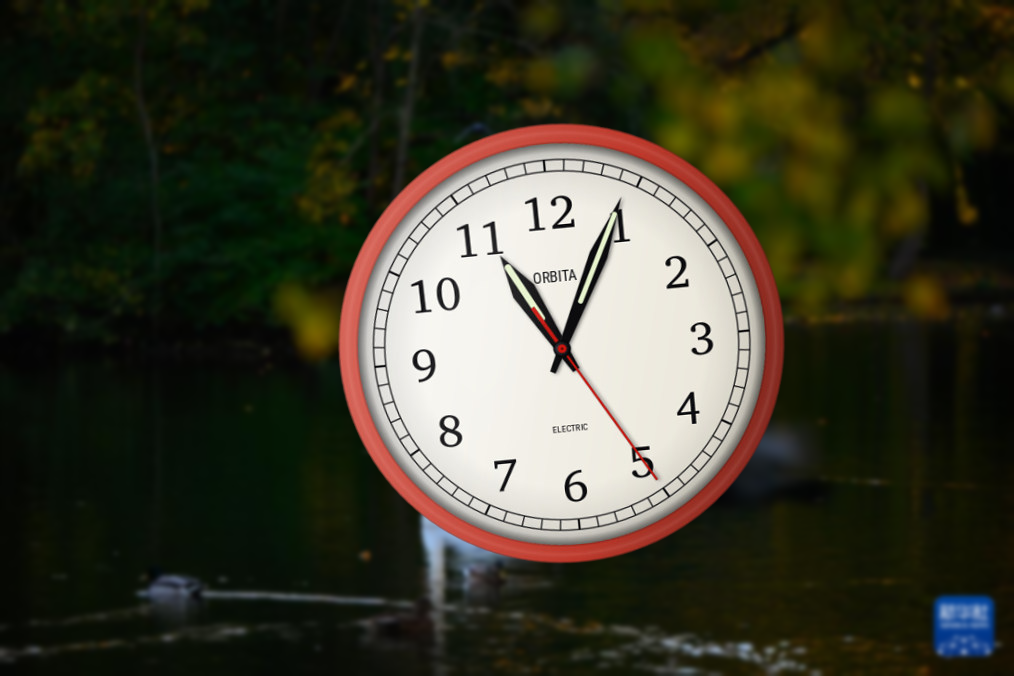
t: 11:04:25
